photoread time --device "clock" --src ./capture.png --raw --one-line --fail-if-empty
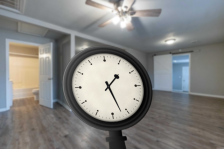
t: 1:27
